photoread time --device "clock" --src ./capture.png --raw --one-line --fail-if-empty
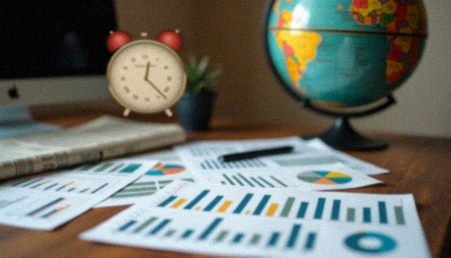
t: 12:23
